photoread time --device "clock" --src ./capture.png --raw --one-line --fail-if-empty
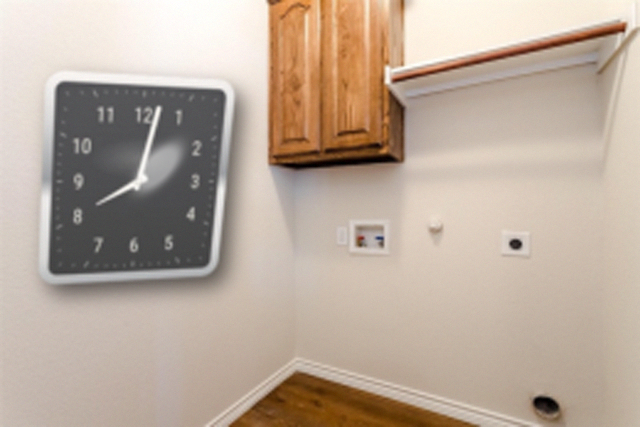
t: 8:02
